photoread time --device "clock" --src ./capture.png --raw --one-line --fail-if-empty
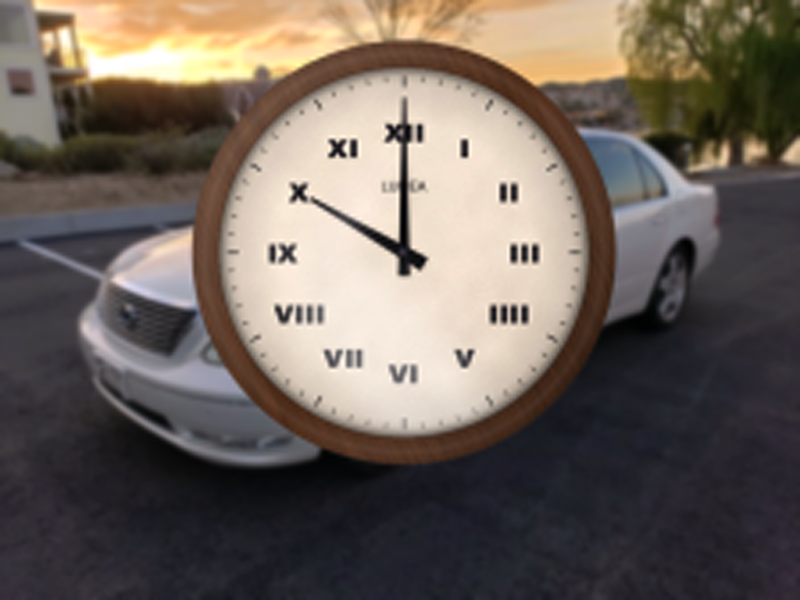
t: 10:00
